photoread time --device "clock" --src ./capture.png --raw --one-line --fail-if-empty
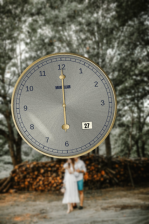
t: 6:00
